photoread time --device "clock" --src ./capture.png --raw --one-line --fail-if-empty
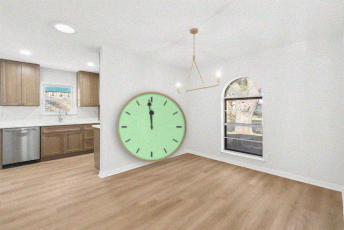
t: 11:59
